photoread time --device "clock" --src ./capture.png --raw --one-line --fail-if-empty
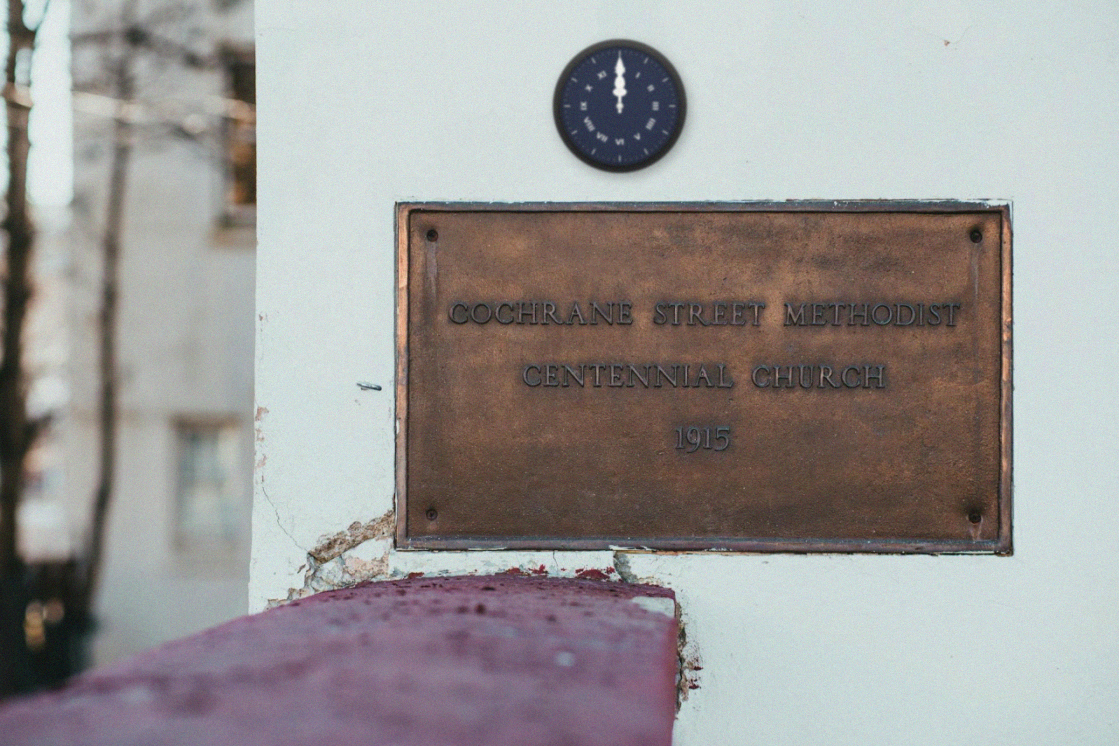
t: 12:00
